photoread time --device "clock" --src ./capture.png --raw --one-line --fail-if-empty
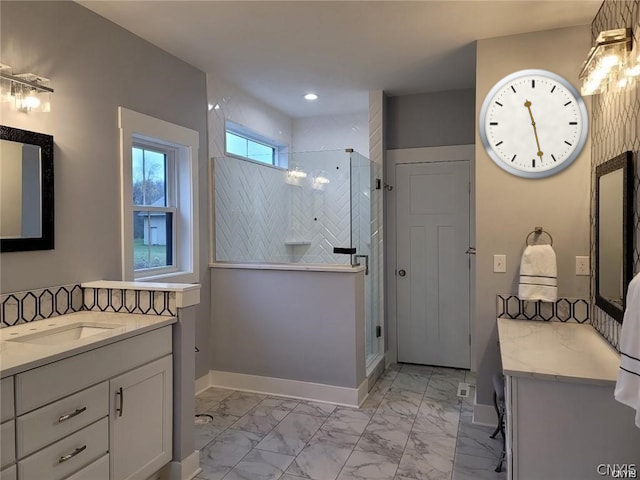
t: 11:28
